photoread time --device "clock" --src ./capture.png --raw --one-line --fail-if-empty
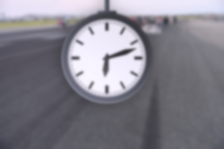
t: 6:12
